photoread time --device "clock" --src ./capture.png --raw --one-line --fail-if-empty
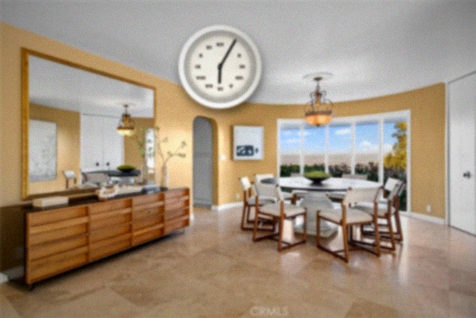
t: 6:05
